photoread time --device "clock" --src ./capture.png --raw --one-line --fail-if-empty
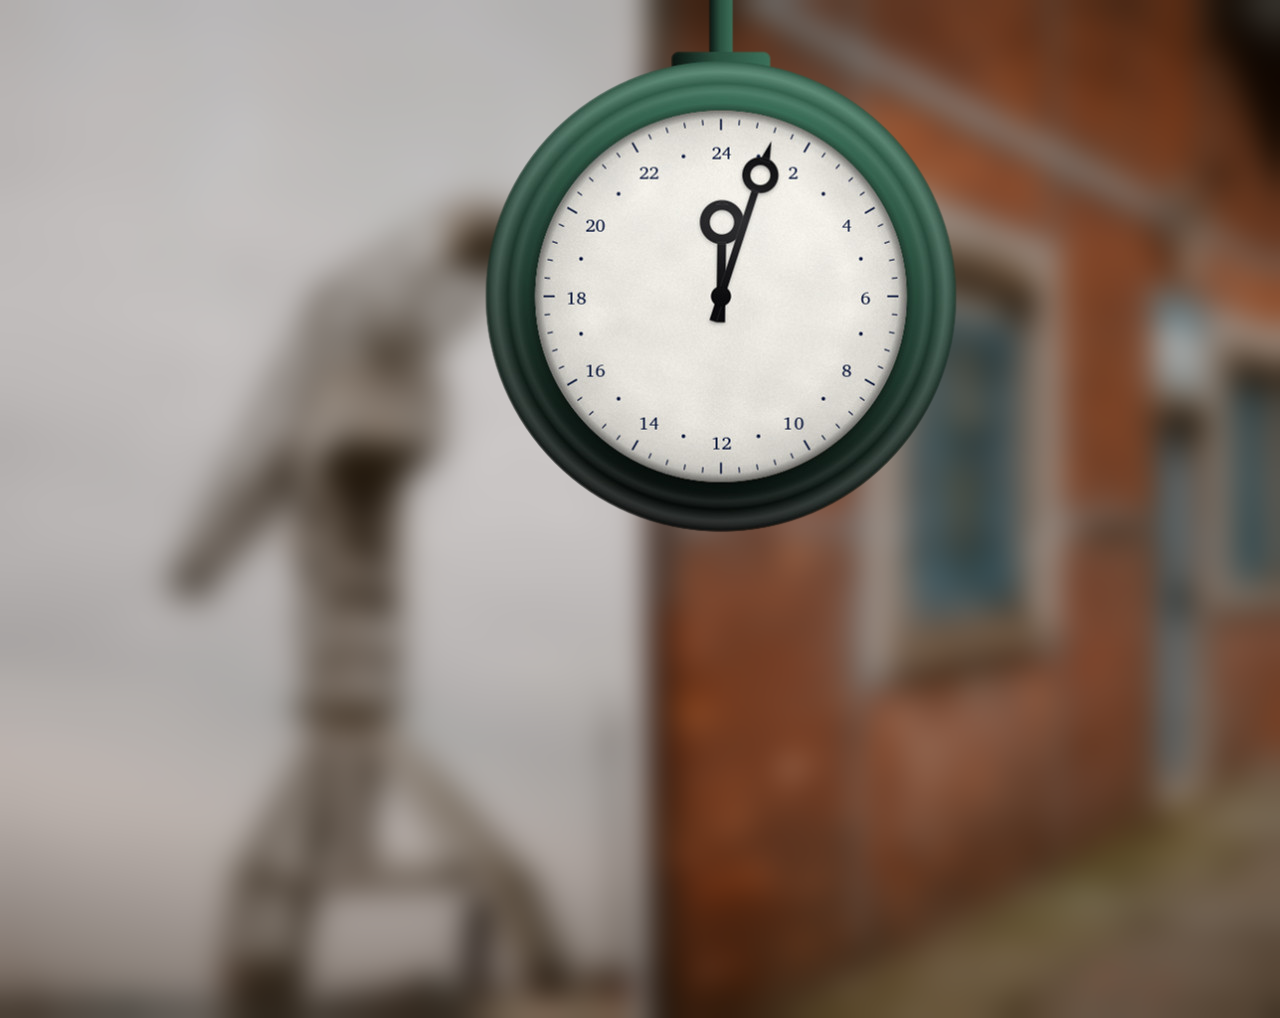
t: 0:03
